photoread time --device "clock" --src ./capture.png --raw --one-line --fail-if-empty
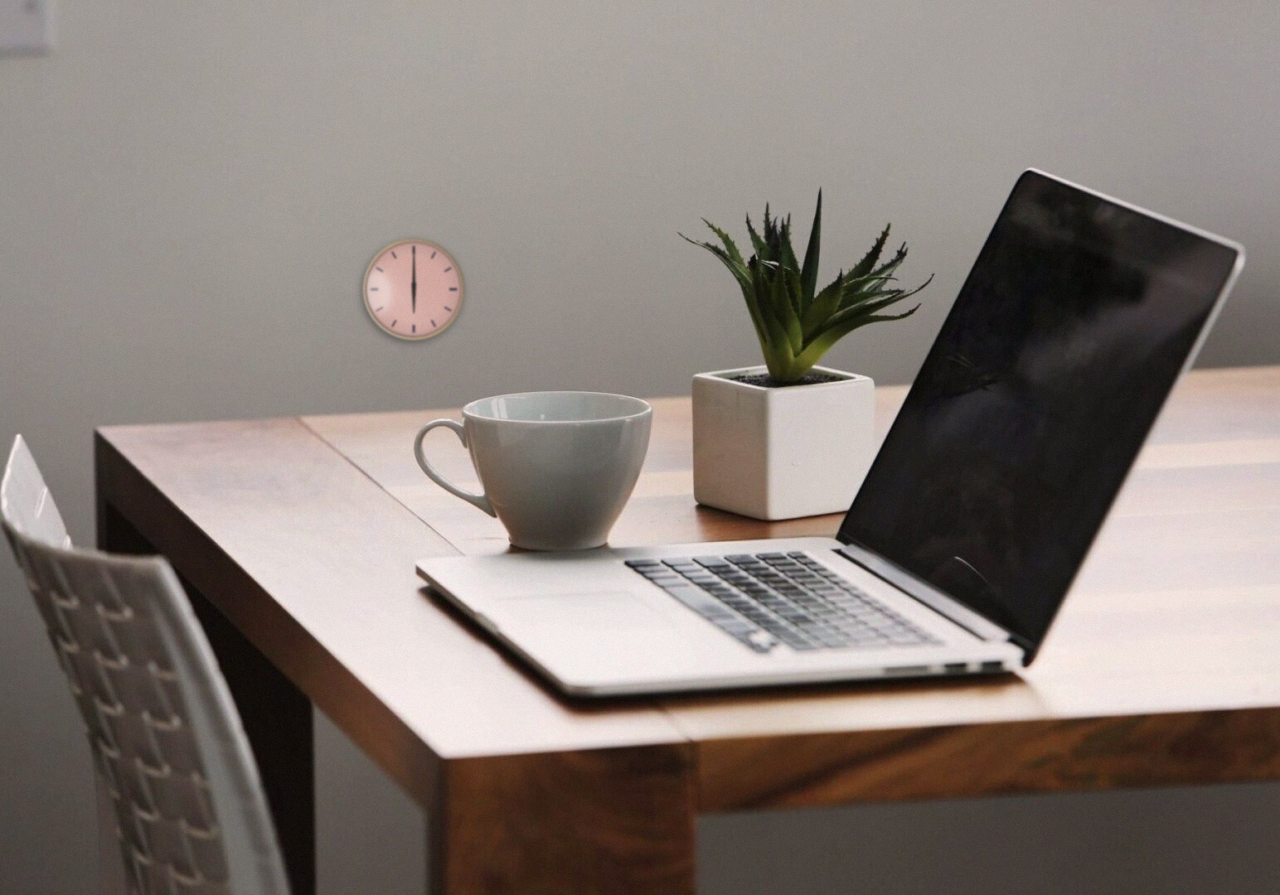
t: 6:00
